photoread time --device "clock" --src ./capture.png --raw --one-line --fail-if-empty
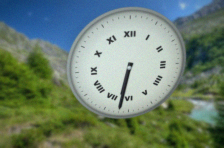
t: 6:32
